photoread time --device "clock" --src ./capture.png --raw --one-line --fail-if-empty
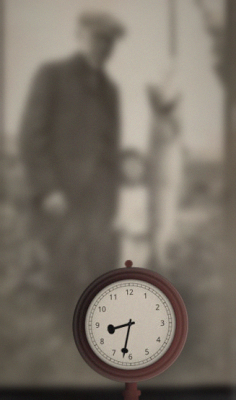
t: 8:32
